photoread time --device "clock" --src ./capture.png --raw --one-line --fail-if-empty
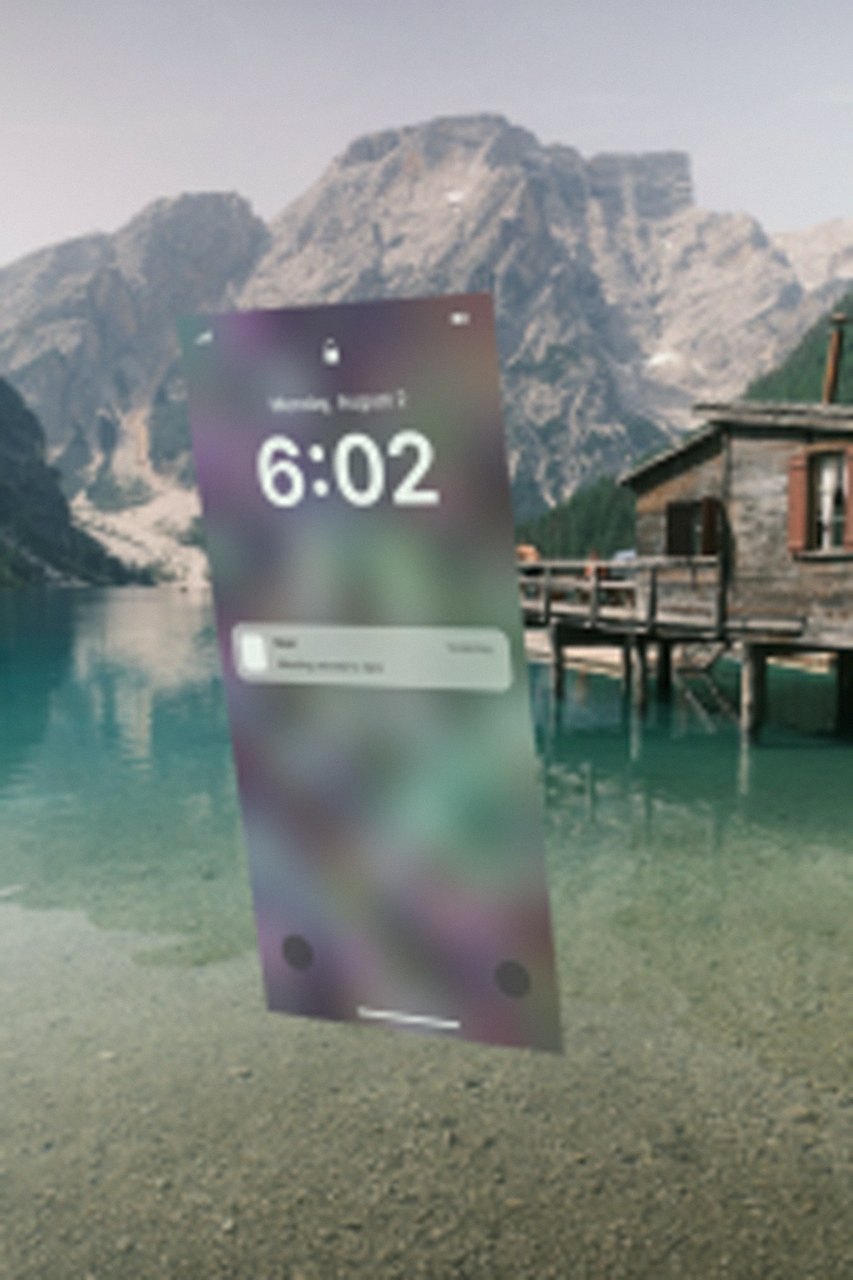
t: 6:02
